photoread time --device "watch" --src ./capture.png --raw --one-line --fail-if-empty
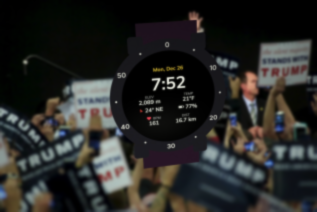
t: 7:52
